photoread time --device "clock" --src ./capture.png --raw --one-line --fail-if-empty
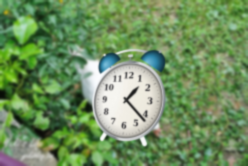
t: 1:22
